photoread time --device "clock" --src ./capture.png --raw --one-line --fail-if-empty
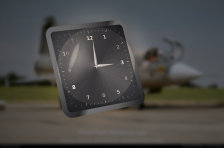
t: 3:01
